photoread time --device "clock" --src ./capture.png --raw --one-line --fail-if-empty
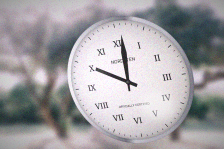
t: 10:01
